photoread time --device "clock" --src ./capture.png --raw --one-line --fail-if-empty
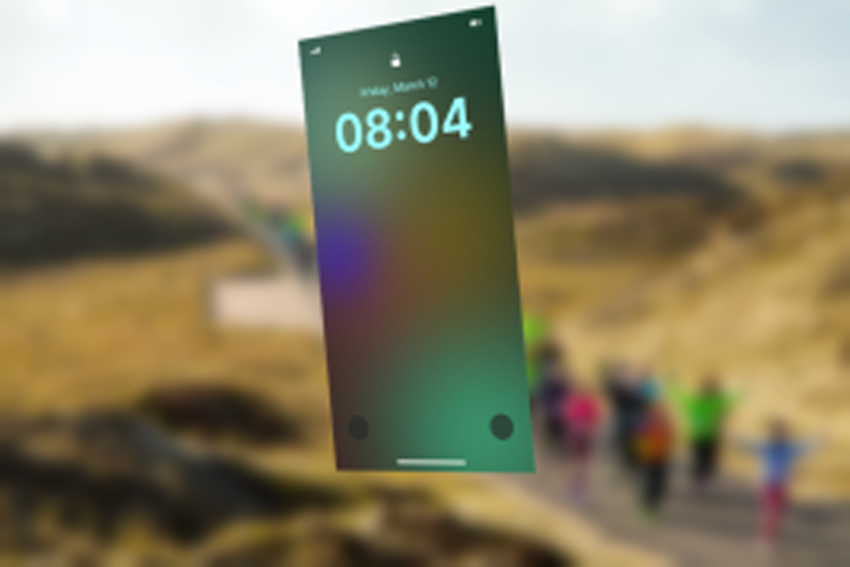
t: 8:04
